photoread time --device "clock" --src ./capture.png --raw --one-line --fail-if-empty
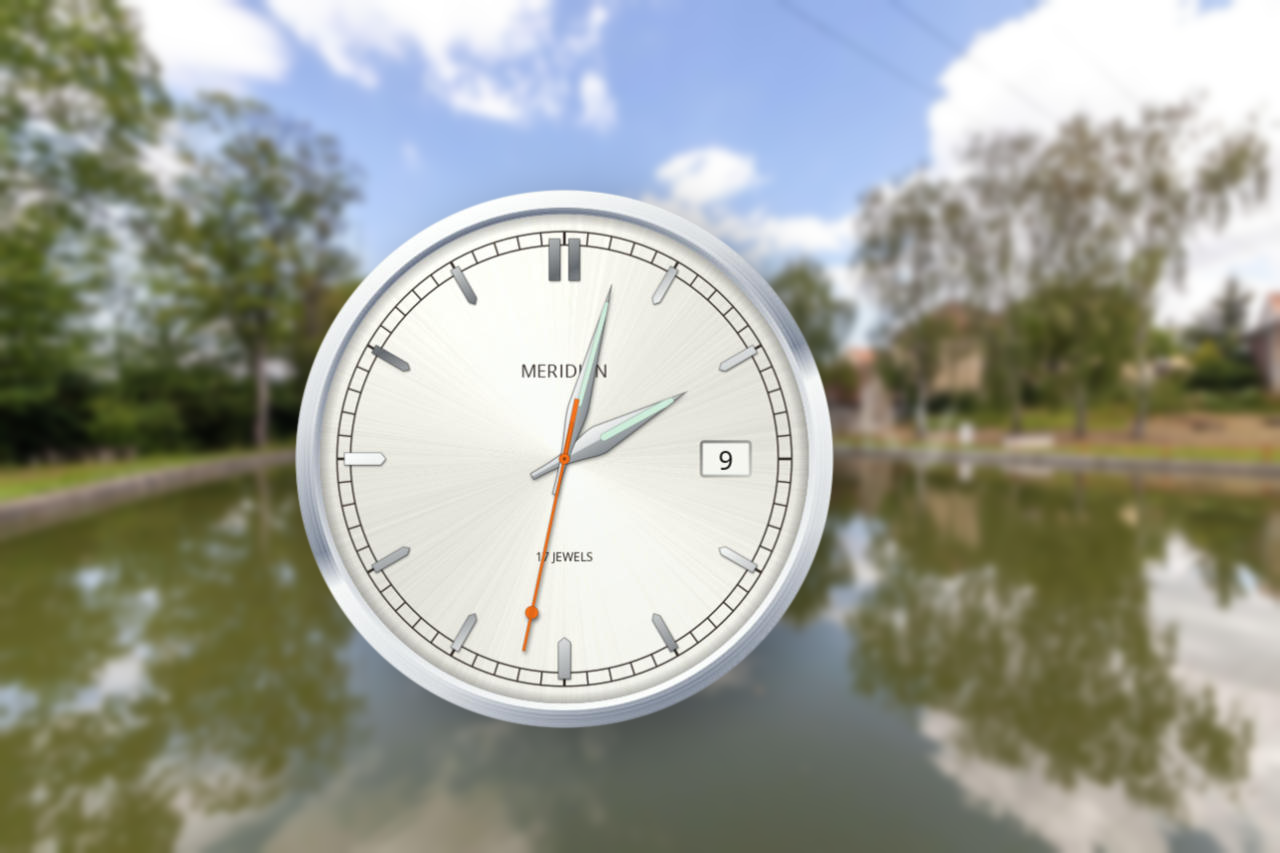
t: 2:02:32
